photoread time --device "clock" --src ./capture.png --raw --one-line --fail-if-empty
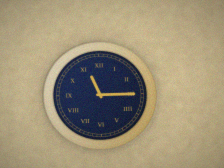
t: 11:15
